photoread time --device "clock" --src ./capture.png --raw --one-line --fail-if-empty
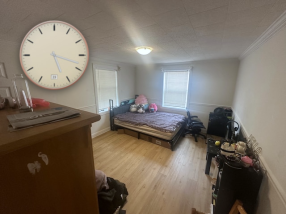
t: 5:18
